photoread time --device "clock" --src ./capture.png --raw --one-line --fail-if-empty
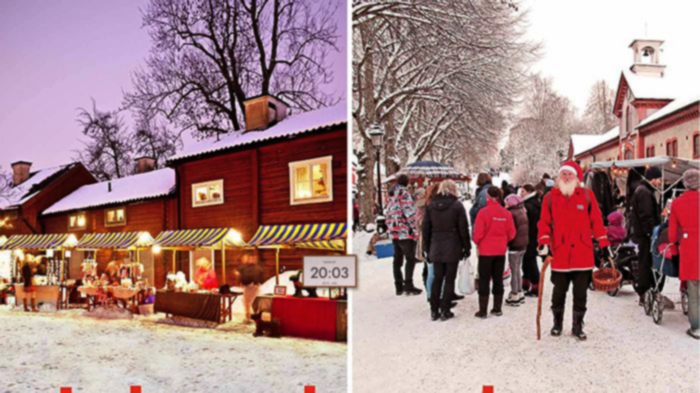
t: 20:03
